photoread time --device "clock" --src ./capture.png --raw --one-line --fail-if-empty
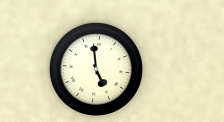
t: 4:58
